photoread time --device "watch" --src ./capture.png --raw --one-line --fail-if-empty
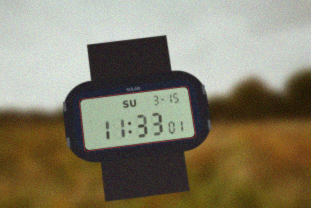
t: 11:33:01
